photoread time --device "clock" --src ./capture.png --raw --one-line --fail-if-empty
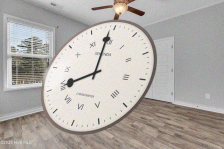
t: 7:59
